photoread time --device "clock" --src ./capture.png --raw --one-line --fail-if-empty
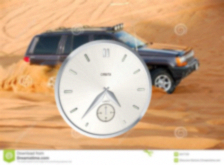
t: 4:37
